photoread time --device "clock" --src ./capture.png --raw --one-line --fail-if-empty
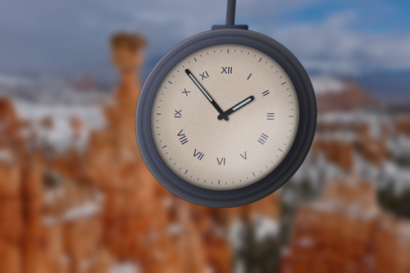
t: 1:53
